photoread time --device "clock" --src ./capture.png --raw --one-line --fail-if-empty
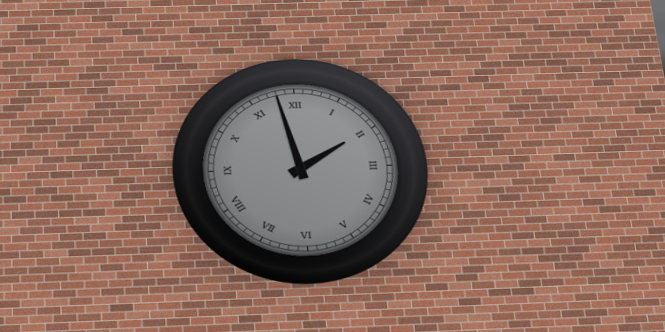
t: 1:58
